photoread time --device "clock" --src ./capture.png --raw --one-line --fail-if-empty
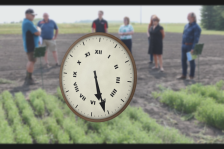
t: 5:26
